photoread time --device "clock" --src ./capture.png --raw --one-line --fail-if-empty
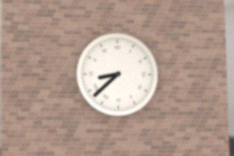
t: 8:38
